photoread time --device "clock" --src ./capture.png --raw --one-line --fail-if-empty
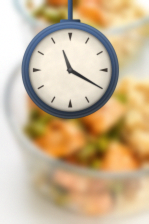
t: 11:20
